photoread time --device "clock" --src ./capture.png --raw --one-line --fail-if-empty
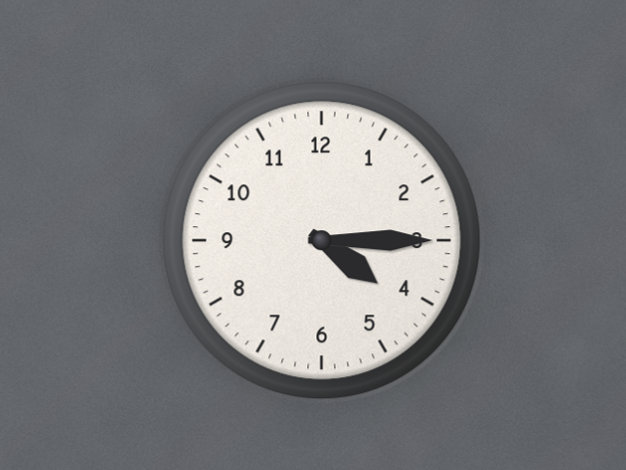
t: 4:15
